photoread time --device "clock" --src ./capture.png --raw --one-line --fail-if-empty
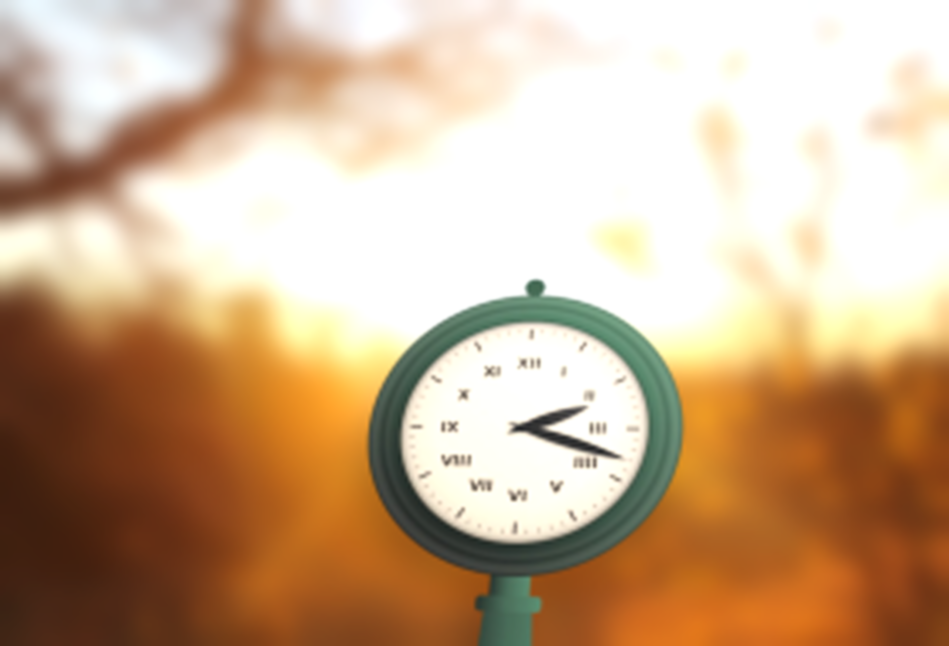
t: 2:18
